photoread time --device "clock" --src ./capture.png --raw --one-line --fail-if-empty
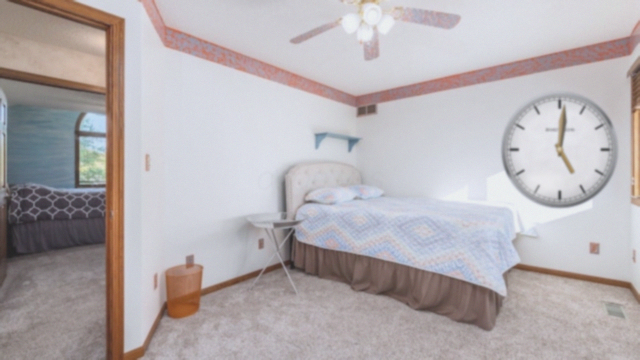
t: 5:01
